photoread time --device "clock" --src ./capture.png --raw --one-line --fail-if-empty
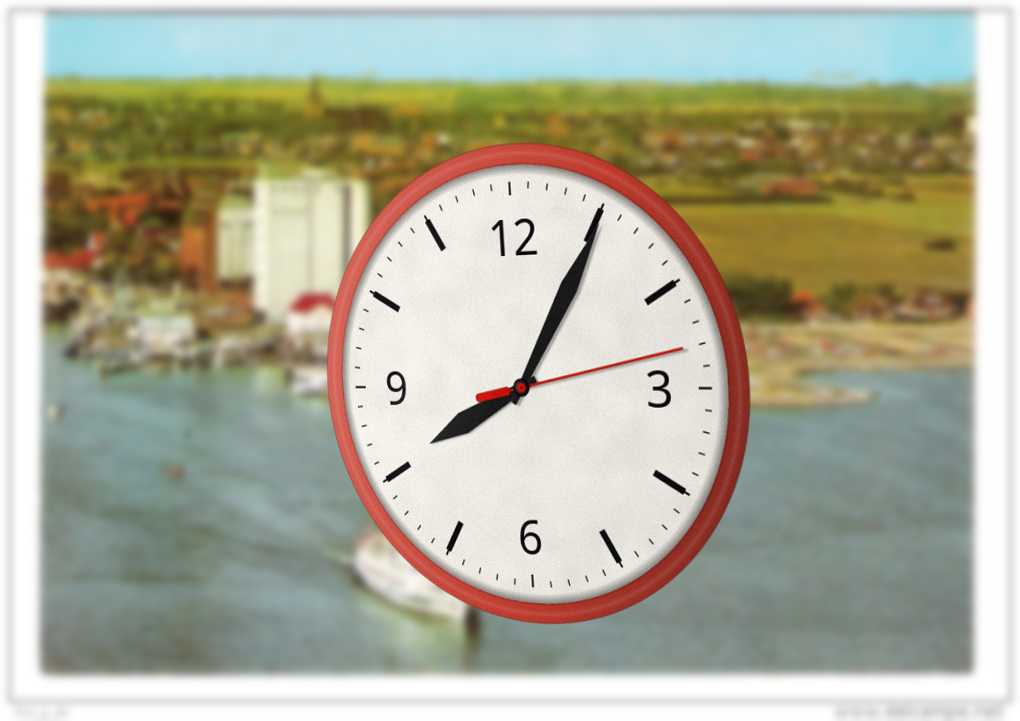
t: 8:05:13
